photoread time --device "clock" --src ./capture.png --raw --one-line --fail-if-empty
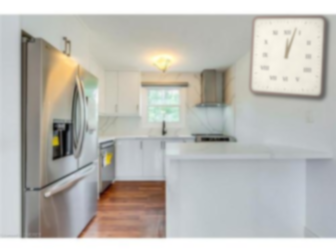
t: 12:03
